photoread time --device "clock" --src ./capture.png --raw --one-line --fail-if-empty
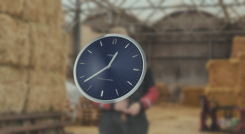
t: 12:38
